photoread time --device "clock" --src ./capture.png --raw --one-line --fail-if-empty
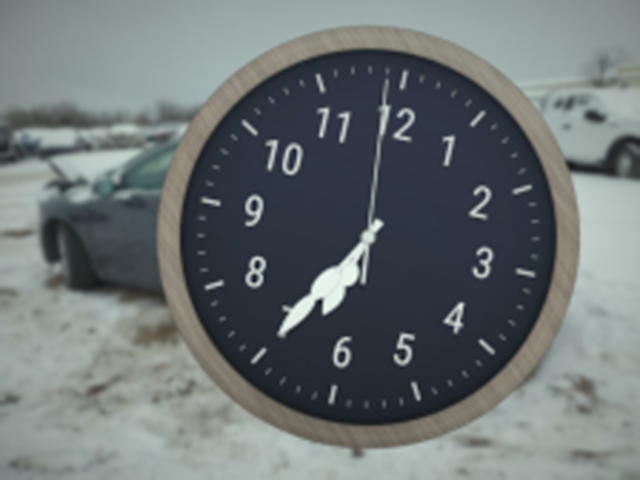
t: 6:34:59
